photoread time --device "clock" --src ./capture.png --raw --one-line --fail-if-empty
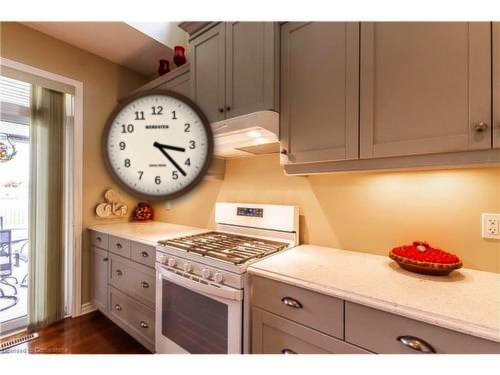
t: 3:23
